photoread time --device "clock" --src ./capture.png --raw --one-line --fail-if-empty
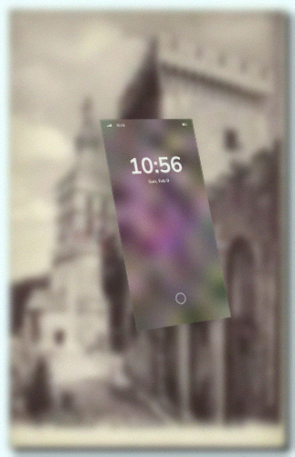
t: 10:56
